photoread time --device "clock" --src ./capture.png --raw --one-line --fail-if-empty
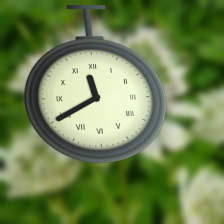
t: 11:40
